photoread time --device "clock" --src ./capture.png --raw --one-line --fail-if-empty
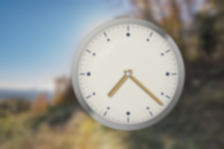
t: 7:22
